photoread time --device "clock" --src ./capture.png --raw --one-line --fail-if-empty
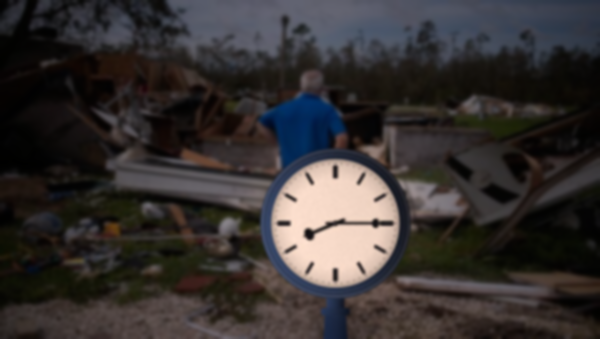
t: 8:15
